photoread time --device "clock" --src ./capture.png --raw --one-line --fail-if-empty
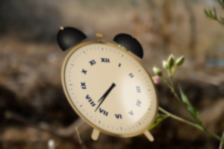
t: 7:37
